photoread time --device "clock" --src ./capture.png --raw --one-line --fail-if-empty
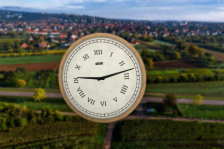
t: 9:13
